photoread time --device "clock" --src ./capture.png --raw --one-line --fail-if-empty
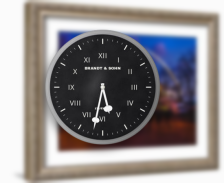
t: 5:32
